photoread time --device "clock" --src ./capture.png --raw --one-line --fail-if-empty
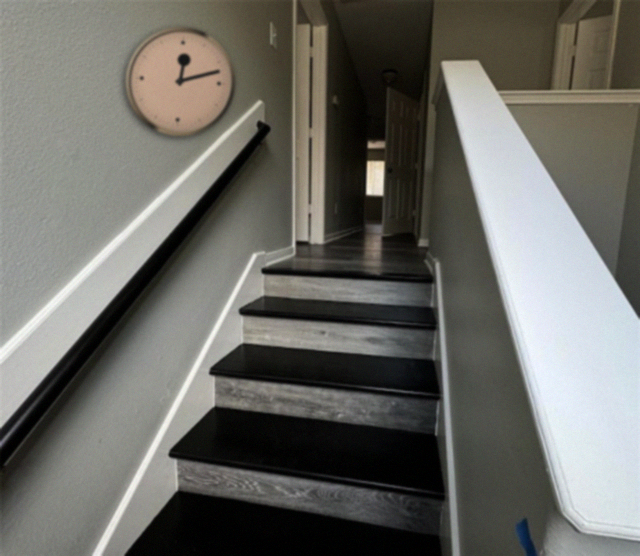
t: 12:12
